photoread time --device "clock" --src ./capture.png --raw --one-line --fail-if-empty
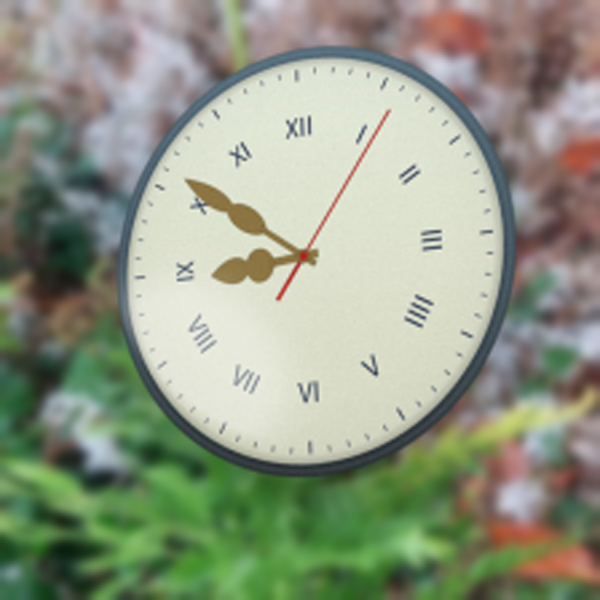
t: 8:51:06
